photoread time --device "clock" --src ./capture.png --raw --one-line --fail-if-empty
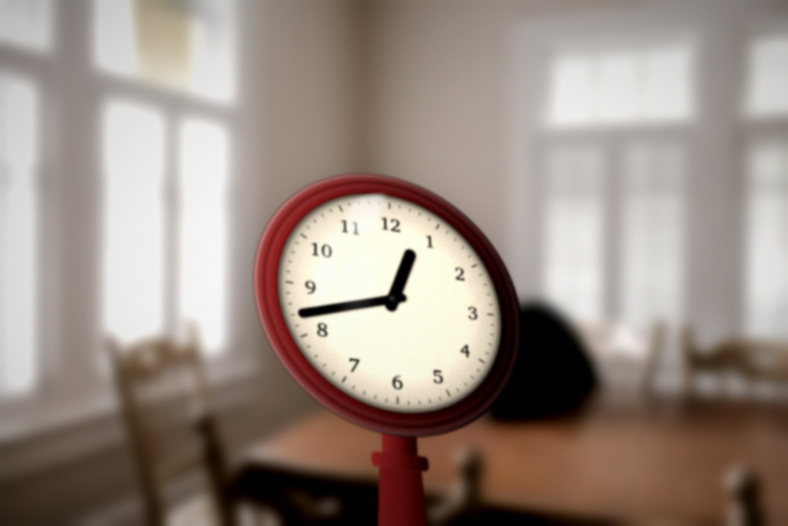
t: 12:42
